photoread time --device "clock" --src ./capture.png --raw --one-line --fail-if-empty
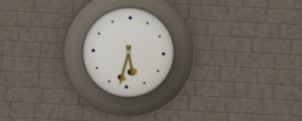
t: 5:32
